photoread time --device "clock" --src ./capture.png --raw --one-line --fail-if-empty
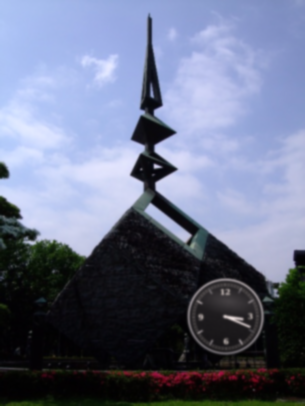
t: 3:19
